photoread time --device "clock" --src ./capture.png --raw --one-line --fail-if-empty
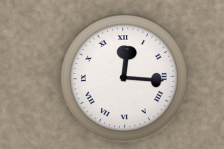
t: 12:16
